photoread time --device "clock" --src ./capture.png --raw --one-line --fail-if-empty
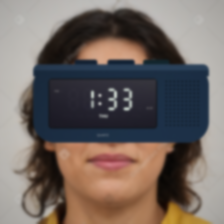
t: 1:33
